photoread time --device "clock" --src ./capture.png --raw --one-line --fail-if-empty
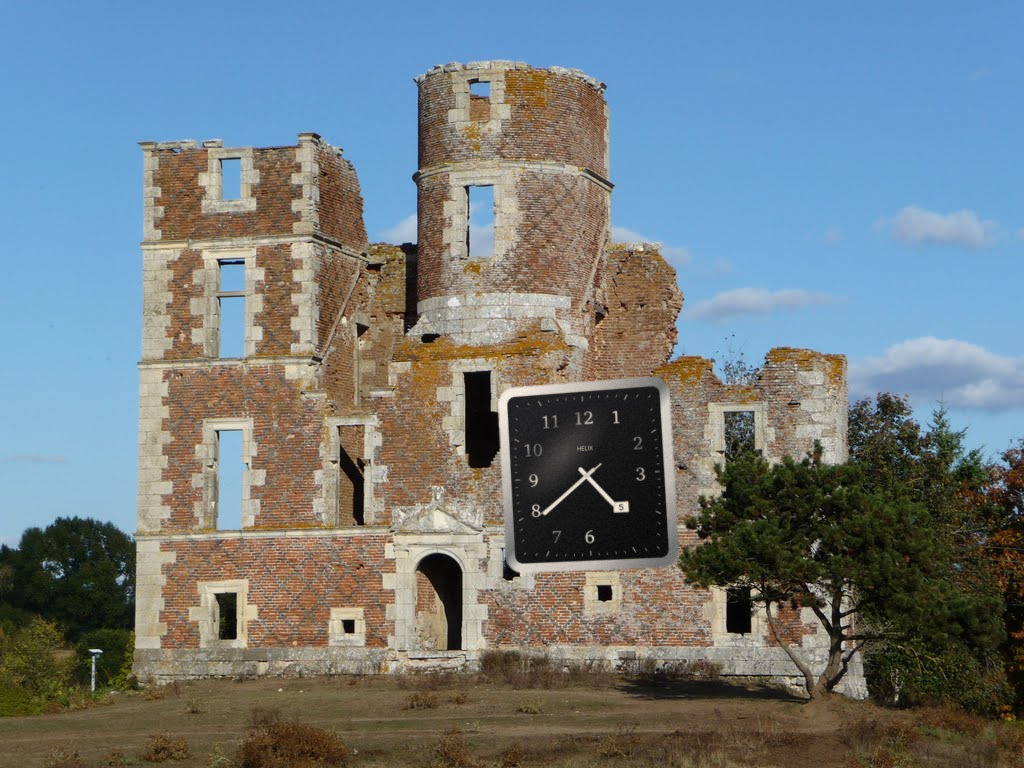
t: 4:38:39
